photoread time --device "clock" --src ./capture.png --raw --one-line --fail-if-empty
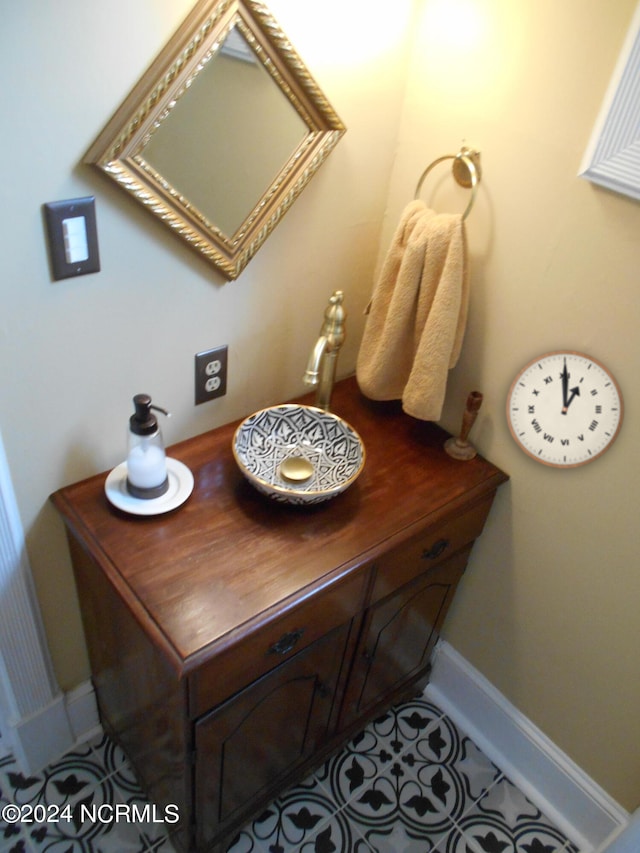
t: 1:00
